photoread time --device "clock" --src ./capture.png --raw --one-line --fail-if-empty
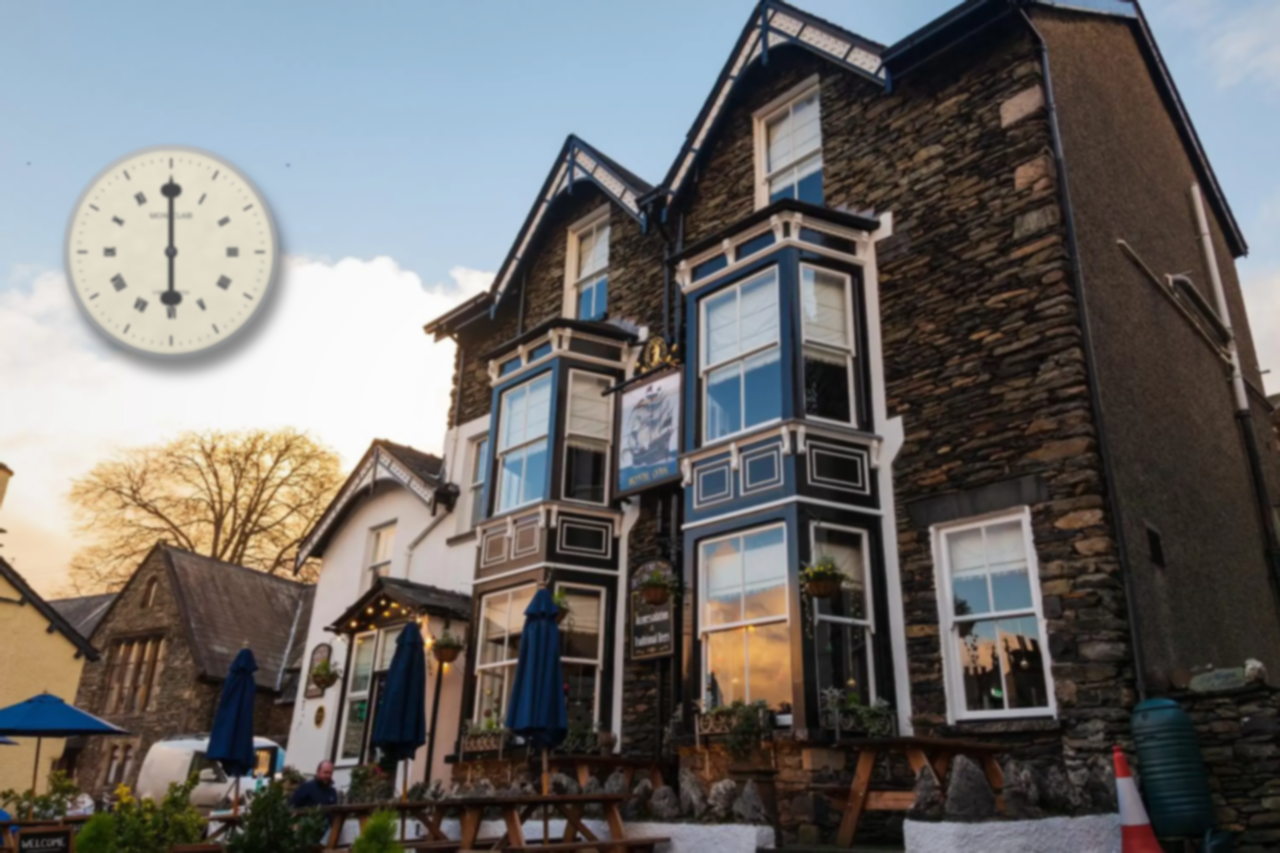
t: 6:00
